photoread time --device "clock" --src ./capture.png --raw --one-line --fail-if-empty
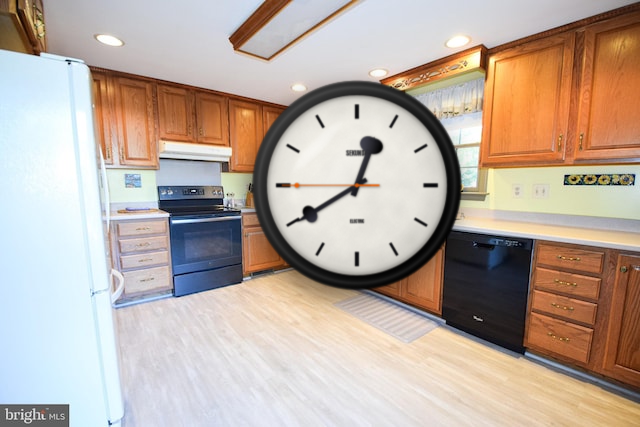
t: 12:39:45
